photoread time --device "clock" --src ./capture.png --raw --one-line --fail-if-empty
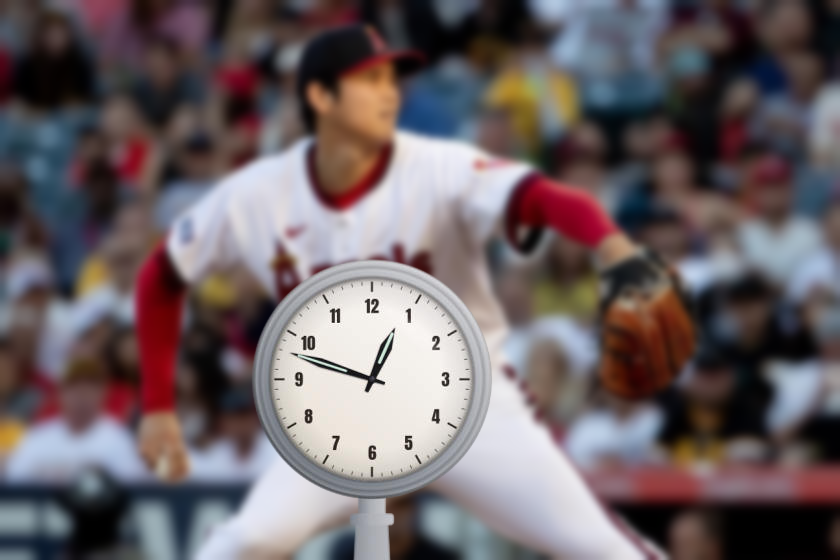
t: 12:48
